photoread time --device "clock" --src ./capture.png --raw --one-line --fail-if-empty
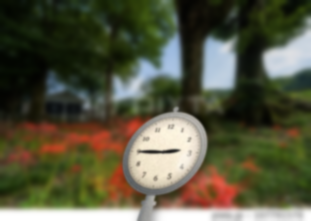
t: 2:45
